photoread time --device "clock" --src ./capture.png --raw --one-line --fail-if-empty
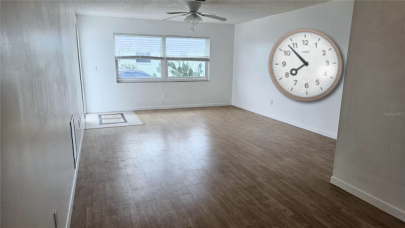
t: 7:53
